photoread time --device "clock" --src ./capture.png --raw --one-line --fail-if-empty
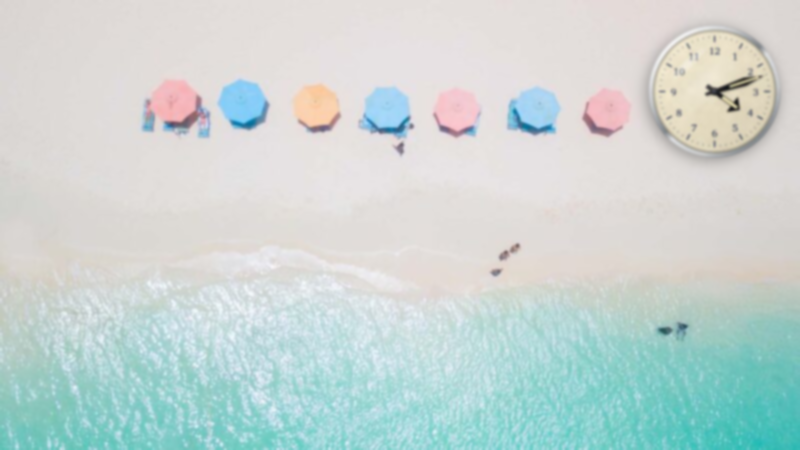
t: 4:12
